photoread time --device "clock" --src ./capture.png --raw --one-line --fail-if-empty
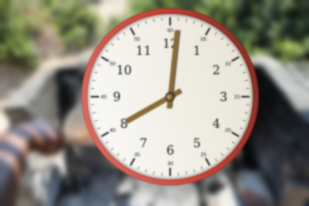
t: 8:01
